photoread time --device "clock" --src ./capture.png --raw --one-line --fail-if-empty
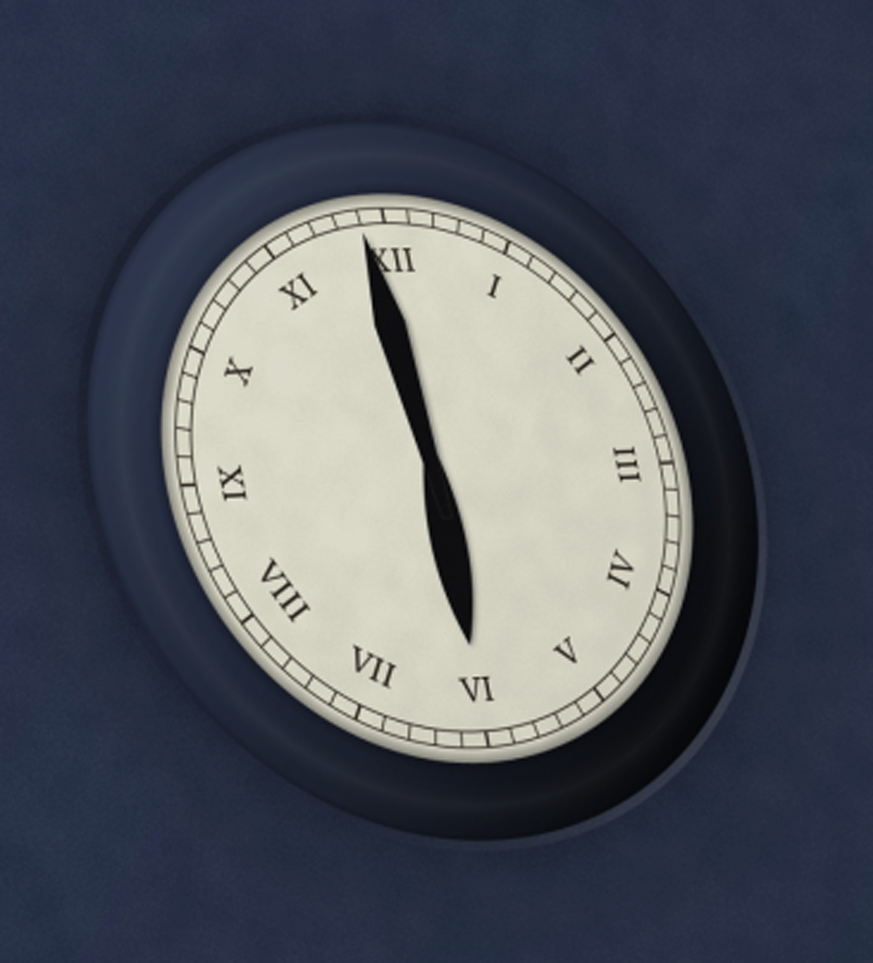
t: 5:59
